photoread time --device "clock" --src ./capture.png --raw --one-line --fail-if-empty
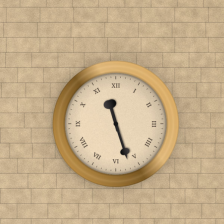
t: 11:27
